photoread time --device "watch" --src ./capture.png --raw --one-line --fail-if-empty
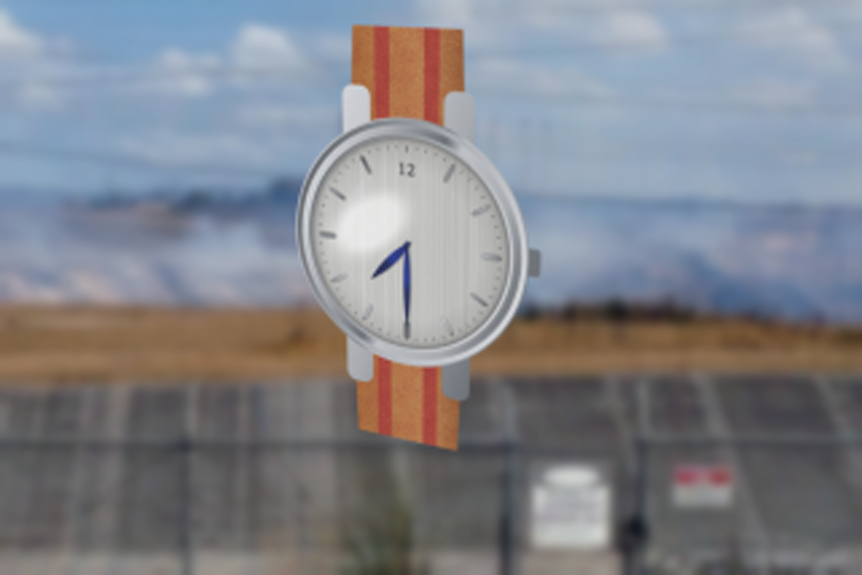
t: 7:30
